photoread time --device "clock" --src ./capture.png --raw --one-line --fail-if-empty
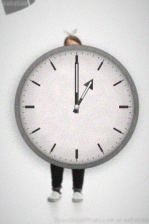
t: 1:00
